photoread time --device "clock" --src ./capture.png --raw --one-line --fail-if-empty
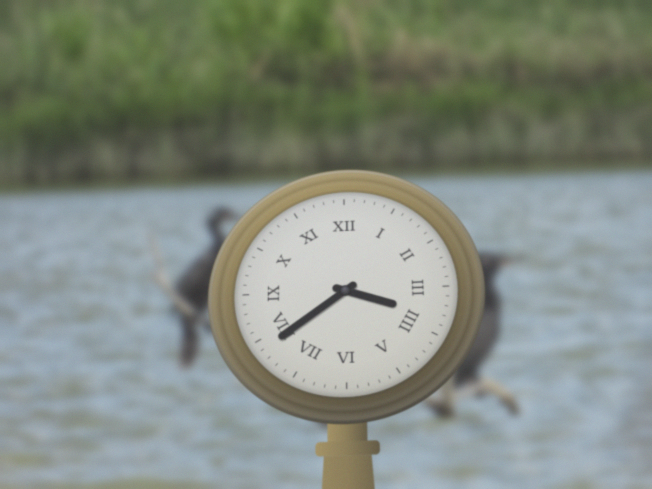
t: 3:39
